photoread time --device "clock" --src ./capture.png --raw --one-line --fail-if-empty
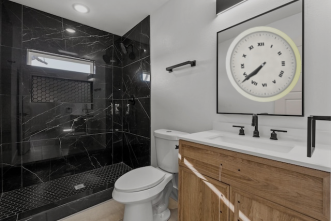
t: 7:39
